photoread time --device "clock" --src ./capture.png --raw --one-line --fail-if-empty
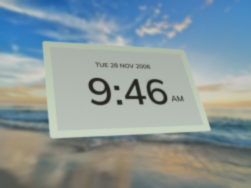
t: 9:46
